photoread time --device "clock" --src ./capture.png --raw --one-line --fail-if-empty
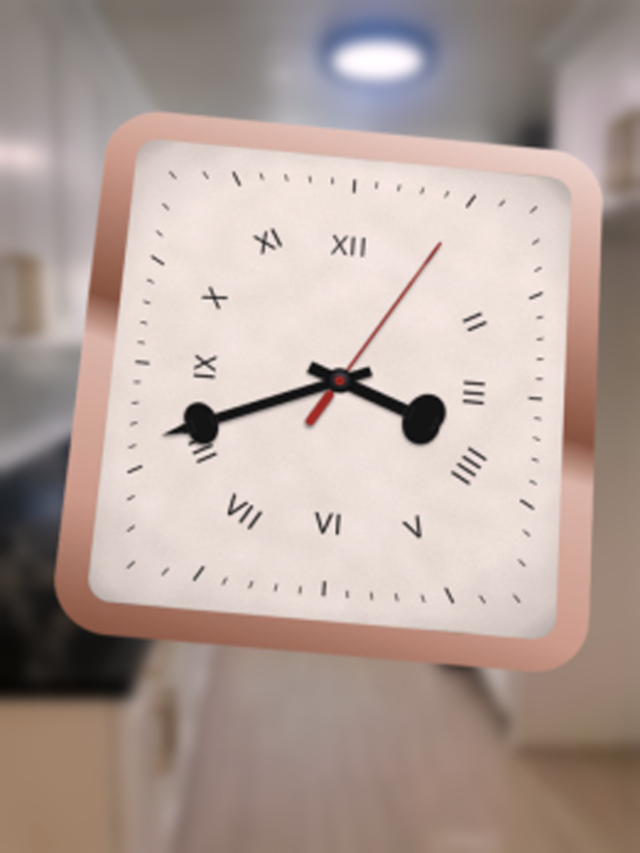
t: 3:41:05
